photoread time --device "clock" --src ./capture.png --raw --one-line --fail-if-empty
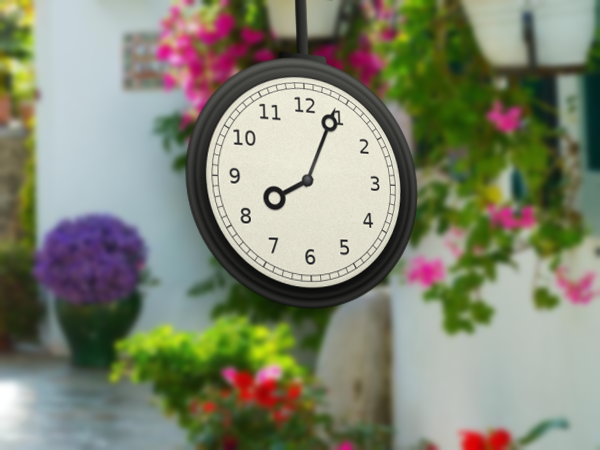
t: 8:04
